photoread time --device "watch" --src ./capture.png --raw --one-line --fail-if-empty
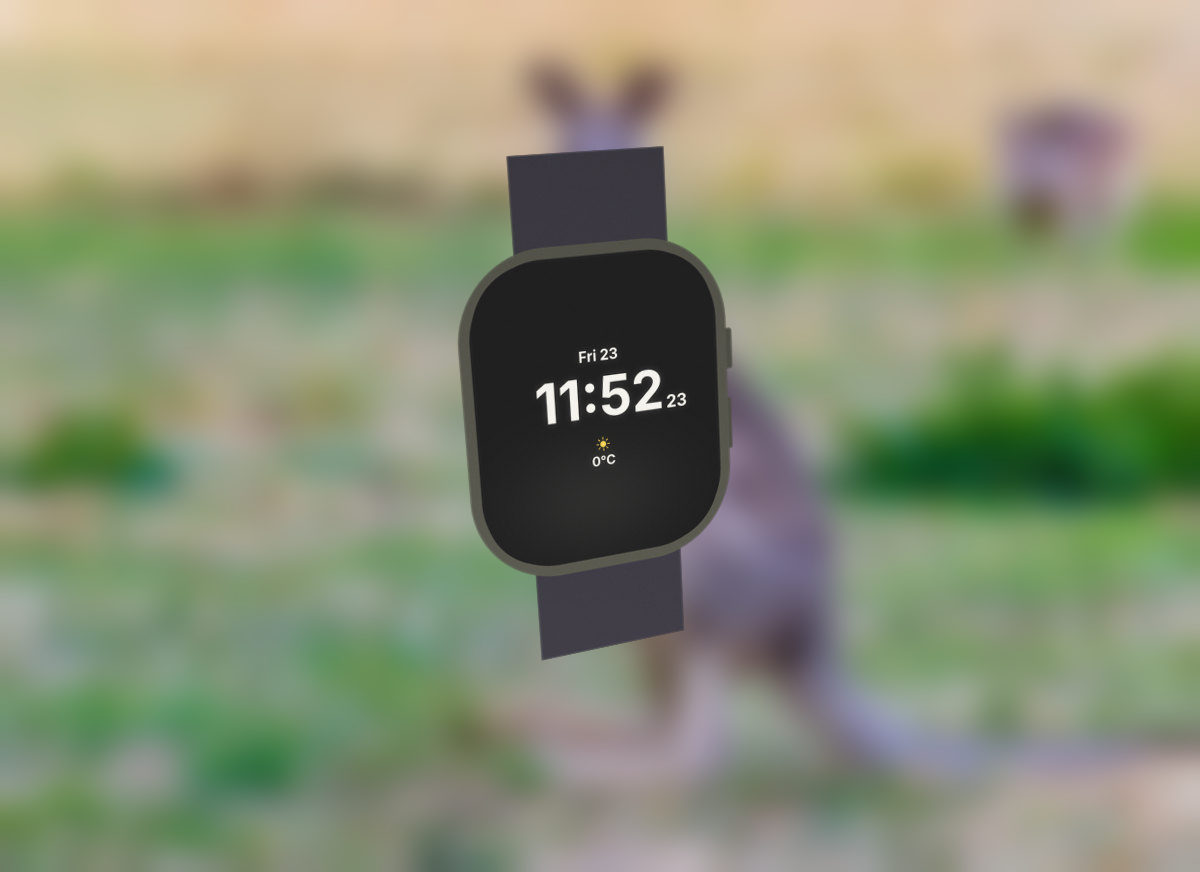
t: 11:52:23
